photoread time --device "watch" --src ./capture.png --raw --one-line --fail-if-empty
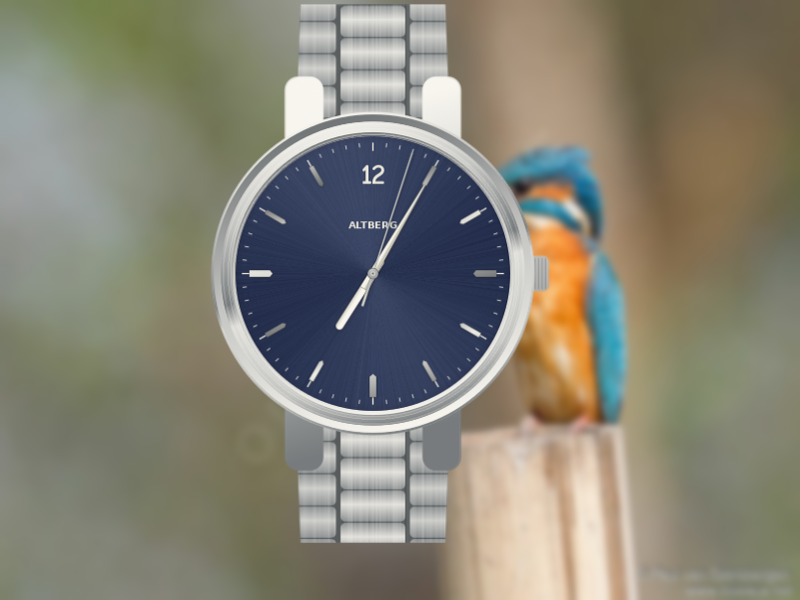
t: 7:05:03
